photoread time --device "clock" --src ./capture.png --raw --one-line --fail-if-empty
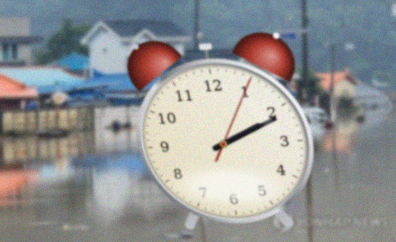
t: 2:11:05
